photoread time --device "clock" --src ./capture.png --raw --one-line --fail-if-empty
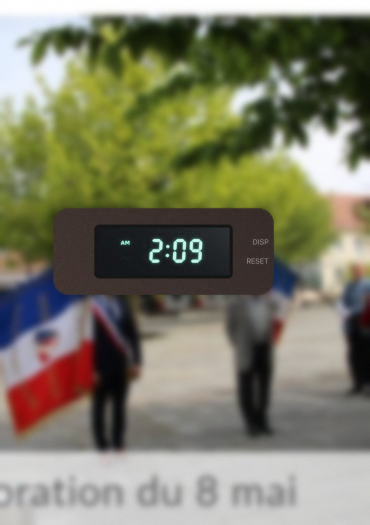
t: 2:09
